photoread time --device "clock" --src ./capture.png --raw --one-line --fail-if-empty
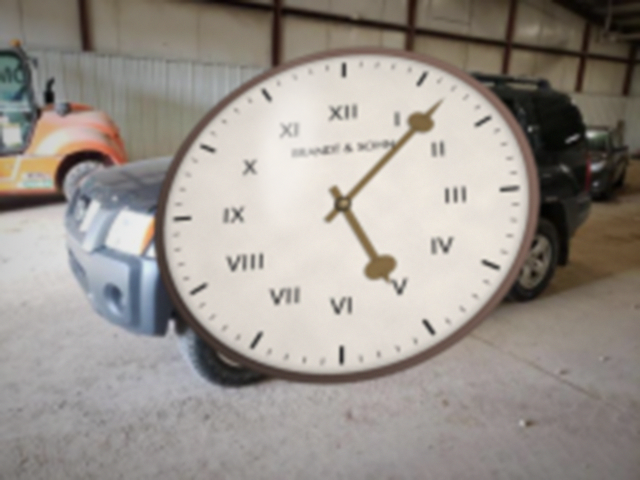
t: 5:07
